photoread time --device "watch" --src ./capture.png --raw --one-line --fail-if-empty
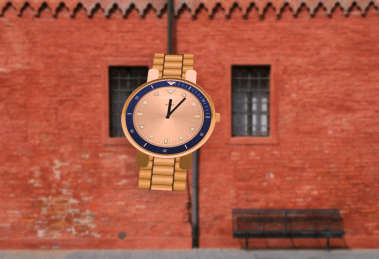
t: 12:06
